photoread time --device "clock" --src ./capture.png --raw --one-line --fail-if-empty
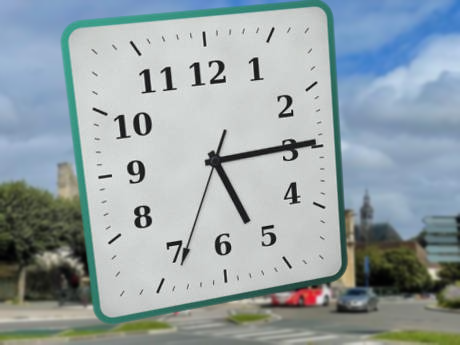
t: 5:14:34
